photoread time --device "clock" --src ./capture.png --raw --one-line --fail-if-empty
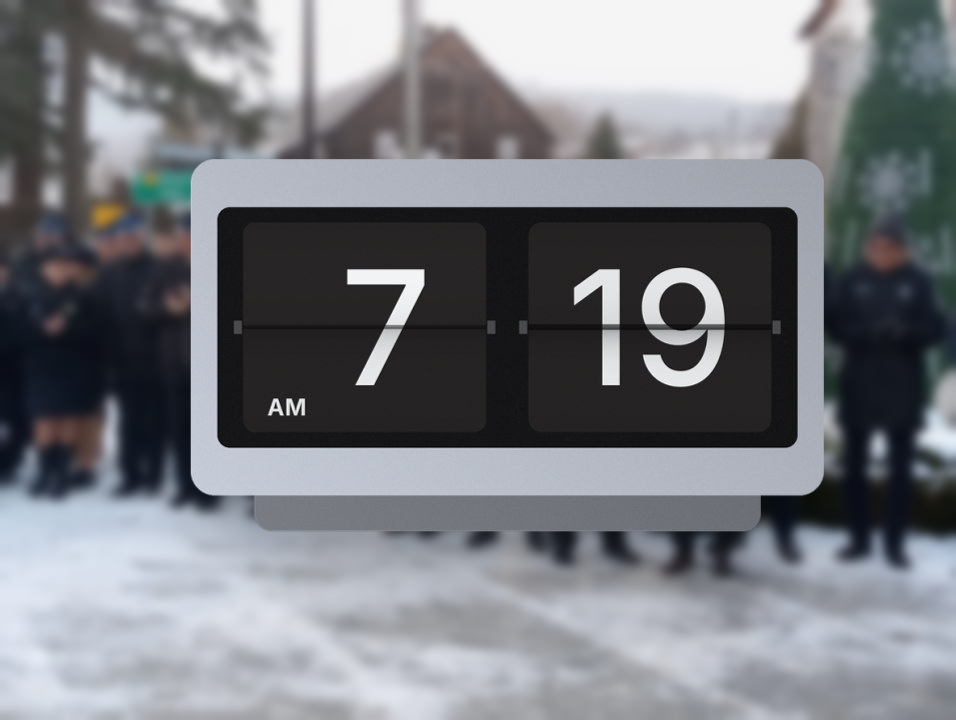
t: 7:19
